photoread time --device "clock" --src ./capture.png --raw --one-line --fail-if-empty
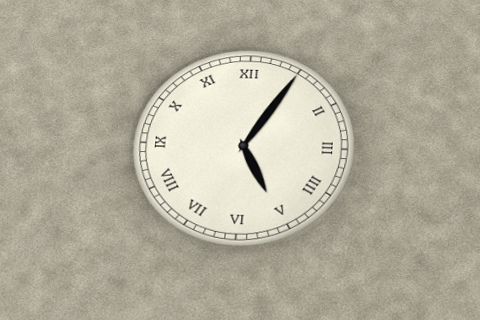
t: 5:05
